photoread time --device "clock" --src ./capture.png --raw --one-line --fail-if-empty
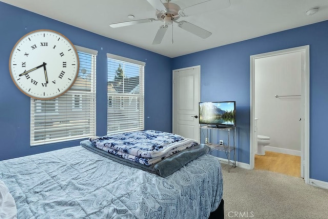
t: 5:41
